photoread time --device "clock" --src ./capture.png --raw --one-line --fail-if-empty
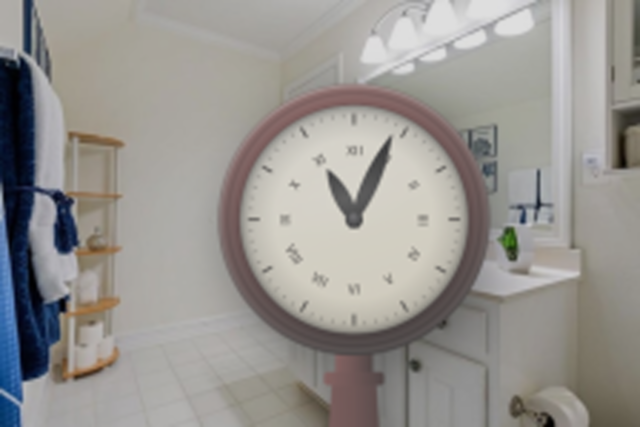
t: 11:04
